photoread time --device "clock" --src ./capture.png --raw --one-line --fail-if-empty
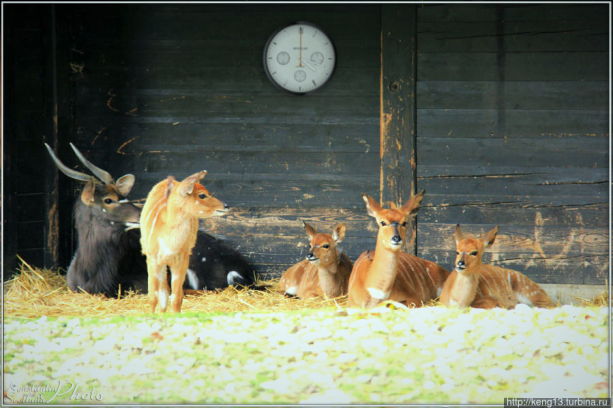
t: 4:18
